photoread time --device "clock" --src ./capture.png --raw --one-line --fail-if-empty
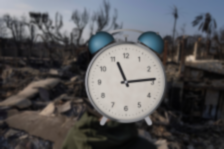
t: 11:14
